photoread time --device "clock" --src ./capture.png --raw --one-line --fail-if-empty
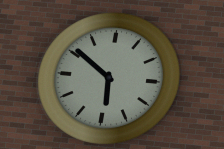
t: 5:51
